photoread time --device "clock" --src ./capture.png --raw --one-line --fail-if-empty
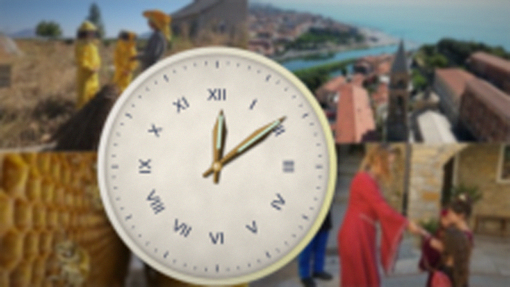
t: 12:09
